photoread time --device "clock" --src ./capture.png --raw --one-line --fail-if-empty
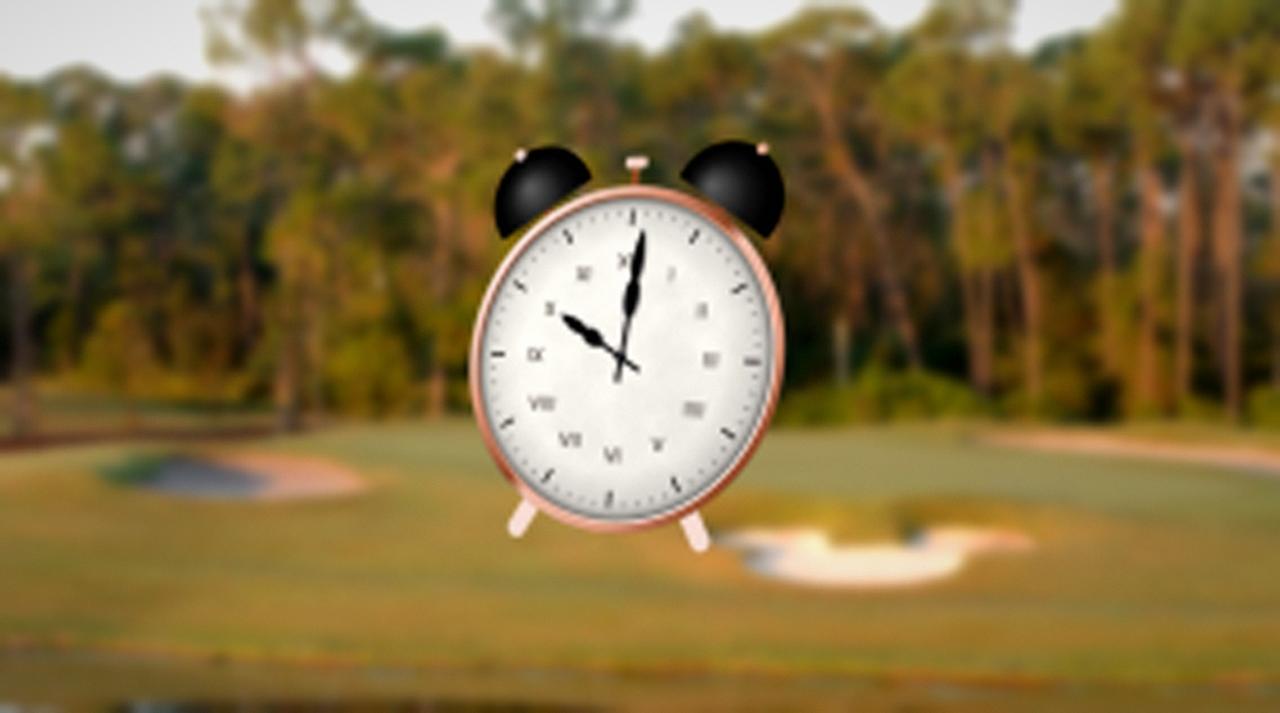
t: 10:01
